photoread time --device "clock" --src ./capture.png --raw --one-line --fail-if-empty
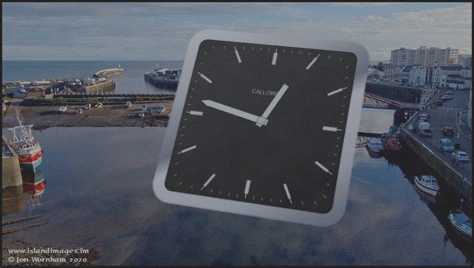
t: 12:47
